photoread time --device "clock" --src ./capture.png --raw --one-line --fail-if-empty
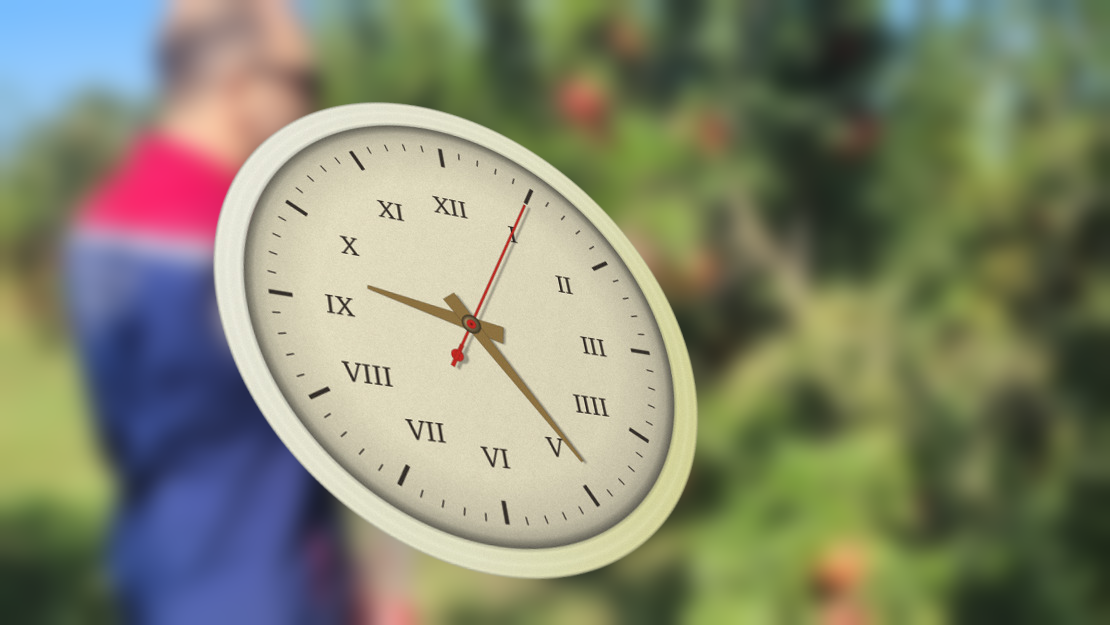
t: 9:24:05
